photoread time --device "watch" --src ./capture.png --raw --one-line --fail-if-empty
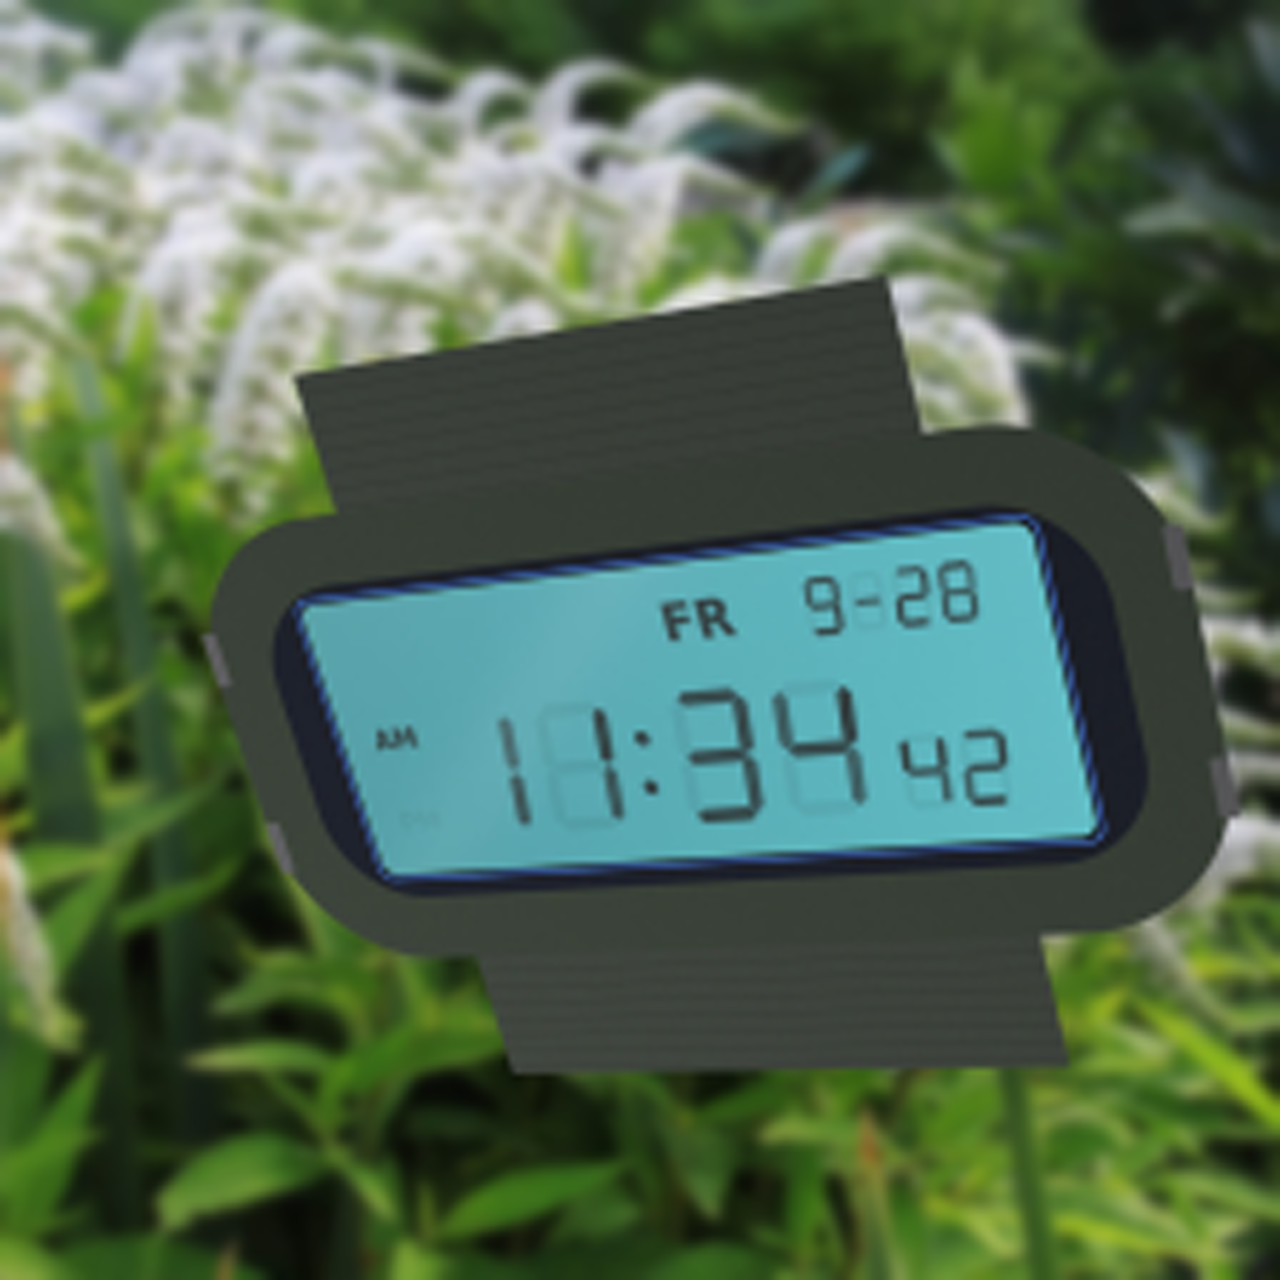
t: 11:34:42
